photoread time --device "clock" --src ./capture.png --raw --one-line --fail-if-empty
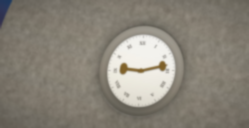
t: 9:13
